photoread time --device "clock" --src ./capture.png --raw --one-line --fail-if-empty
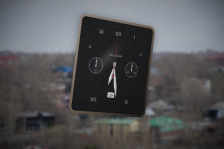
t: 6:28
